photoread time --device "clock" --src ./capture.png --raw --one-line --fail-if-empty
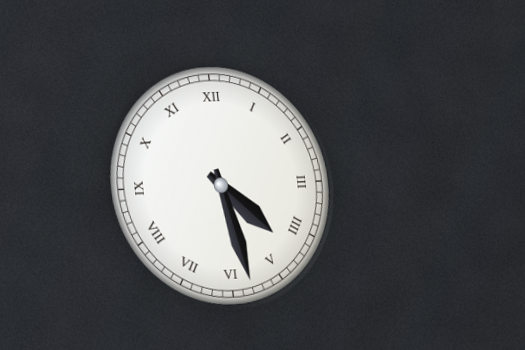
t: 4:28
